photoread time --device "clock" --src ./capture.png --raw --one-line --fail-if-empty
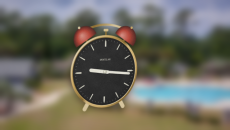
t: 9:16
